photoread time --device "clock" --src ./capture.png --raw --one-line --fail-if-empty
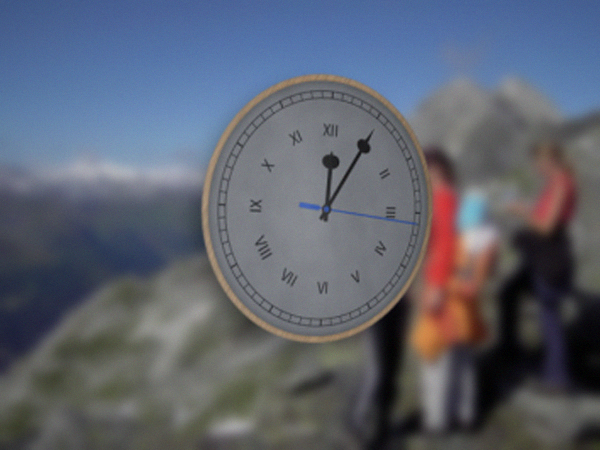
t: 12:05:16
